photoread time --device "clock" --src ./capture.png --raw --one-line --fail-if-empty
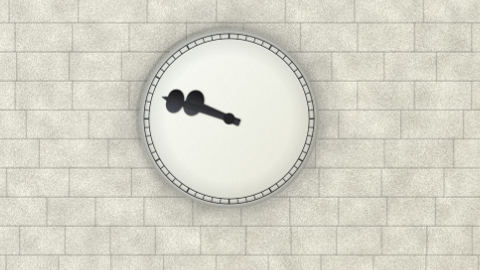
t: 9:48
